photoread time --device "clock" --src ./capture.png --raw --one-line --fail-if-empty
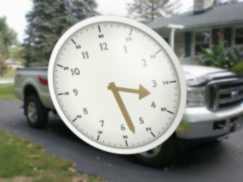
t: 3:28
